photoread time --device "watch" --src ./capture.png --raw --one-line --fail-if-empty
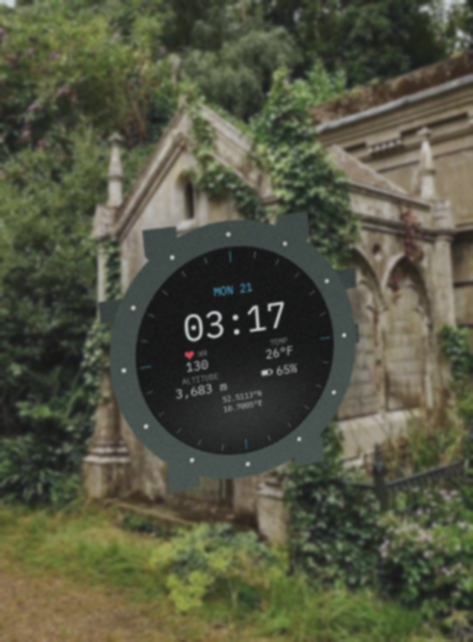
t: 3:17
